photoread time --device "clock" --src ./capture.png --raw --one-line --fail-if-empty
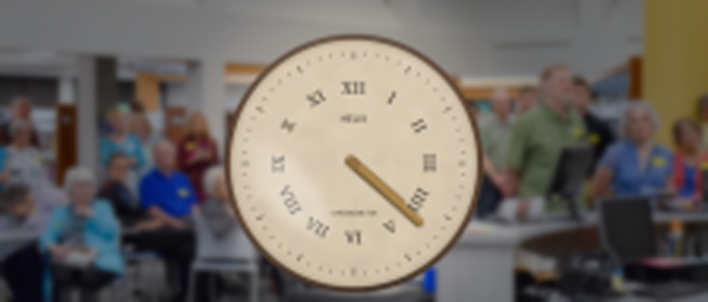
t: 4:22
